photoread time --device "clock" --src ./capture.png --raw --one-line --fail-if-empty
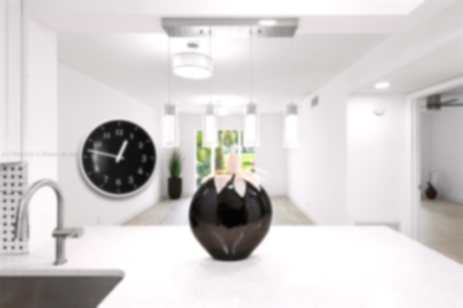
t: 12:47
